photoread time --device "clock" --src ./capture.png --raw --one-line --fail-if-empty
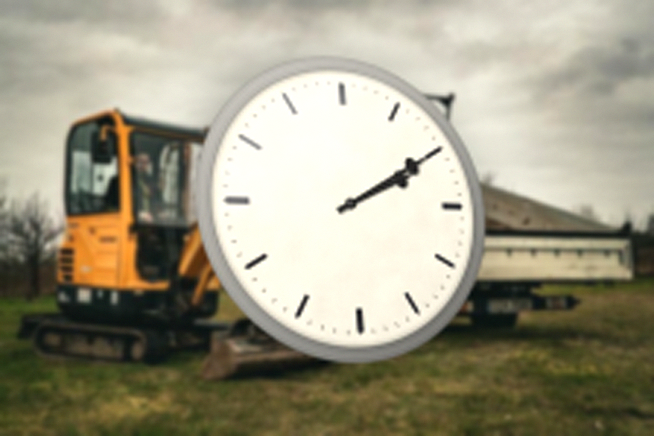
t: 2:10
